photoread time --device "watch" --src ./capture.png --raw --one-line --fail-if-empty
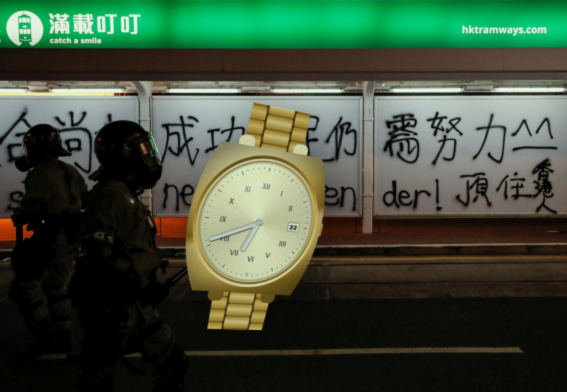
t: 6:41
